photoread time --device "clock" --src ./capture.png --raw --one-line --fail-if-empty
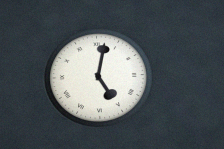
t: 5:02
